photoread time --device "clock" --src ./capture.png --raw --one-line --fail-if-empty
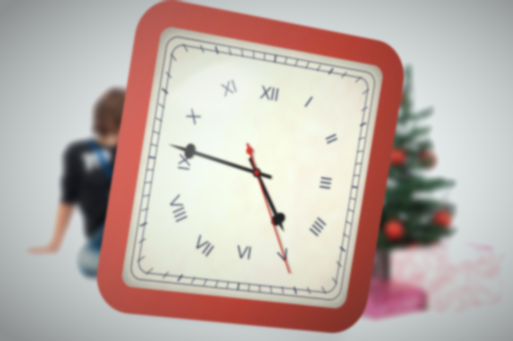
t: 4:46:25
